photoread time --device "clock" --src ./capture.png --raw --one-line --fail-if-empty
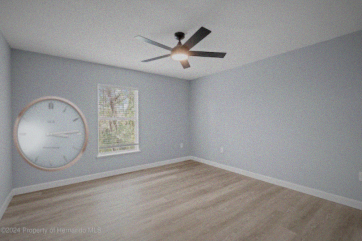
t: 3:14
